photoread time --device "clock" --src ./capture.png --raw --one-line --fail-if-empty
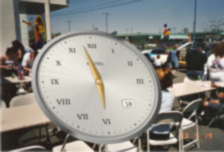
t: 5:58
